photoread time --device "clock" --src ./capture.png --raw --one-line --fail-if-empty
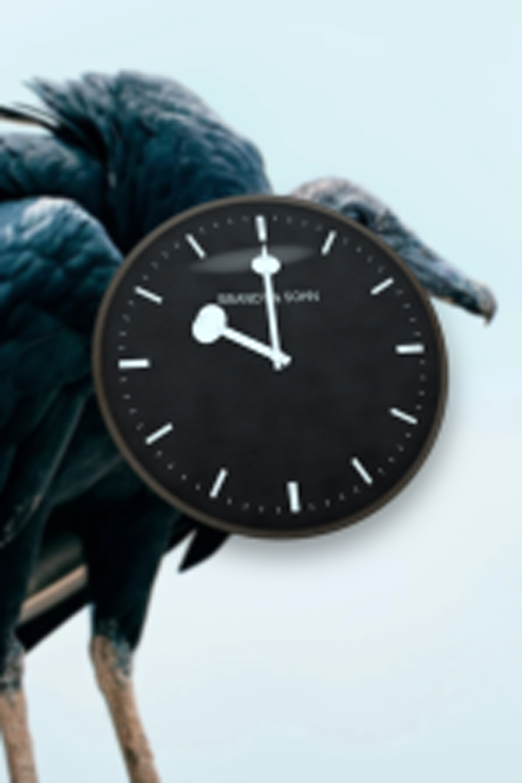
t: 10:00
